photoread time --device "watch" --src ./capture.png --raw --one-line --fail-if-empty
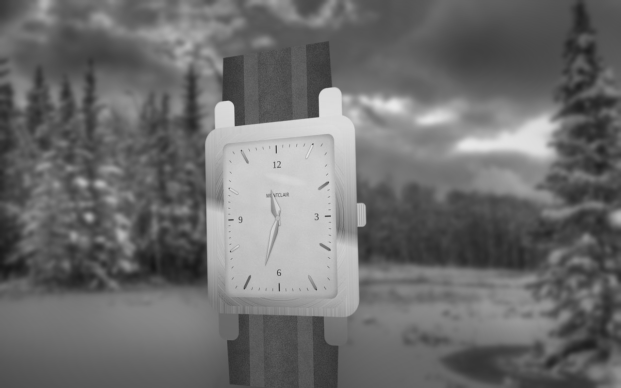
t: 11:33
